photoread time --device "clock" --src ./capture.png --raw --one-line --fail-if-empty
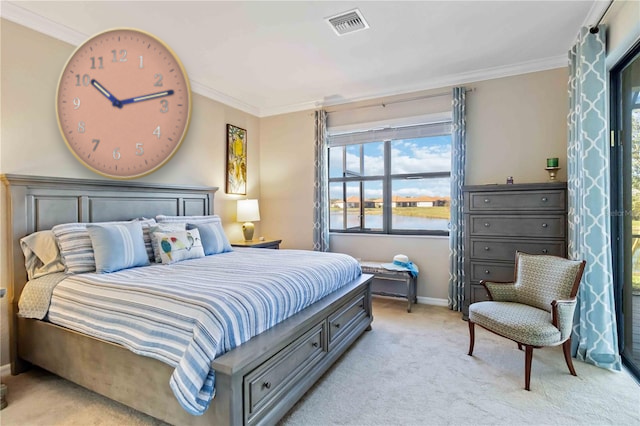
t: 10:13
